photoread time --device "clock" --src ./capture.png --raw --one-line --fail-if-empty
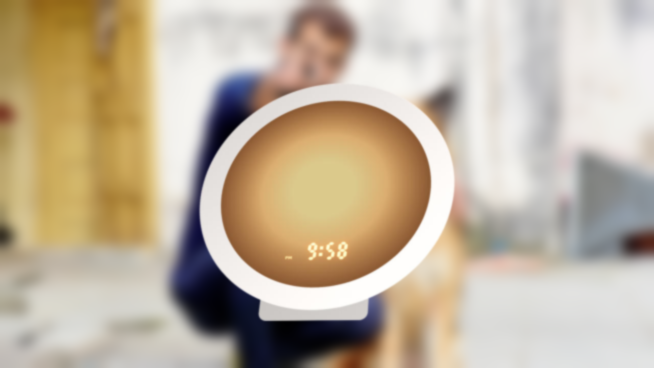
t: 9:58
